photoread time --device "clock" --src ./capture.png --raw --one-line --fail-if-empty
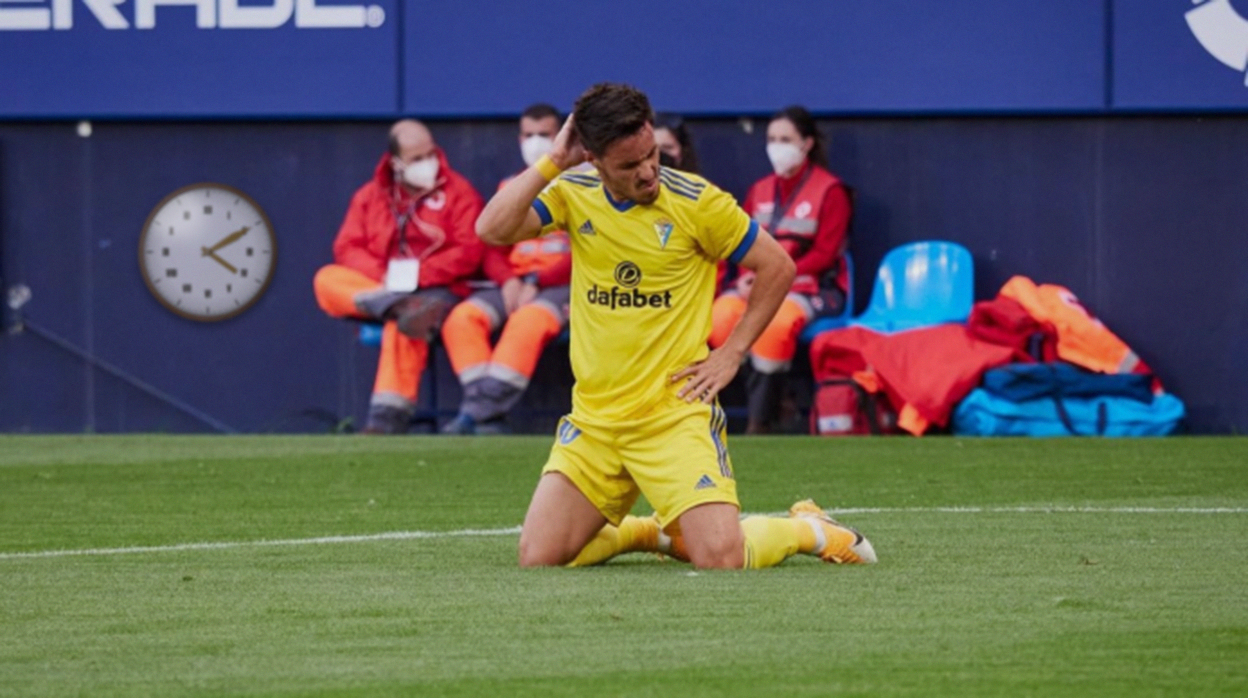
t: 4:10
